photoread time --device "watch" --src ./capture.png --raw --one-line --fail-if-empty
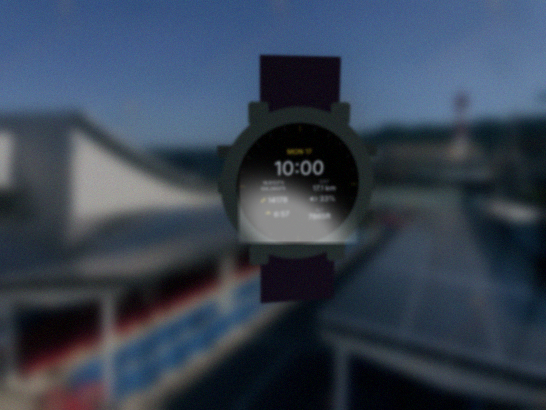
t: 10:00
